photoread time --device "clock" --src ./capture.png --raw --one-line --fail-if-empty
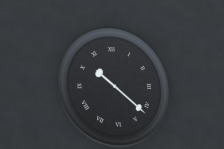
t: 10:22
